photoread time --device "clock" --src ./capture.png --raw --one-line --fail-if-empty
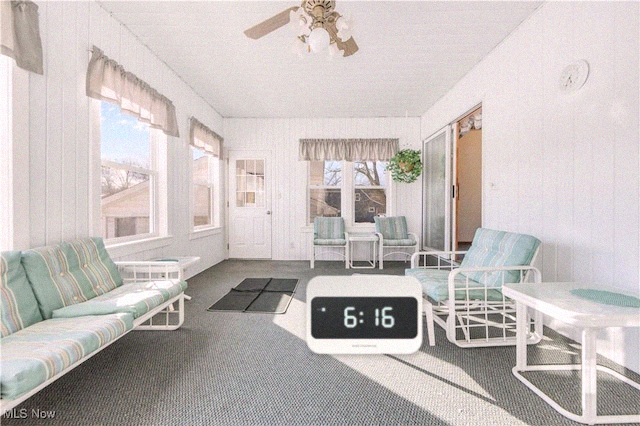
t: 6:16
